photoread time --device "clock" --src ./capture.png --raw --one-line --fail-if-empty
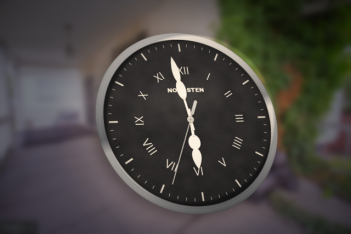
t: 5:58:34
